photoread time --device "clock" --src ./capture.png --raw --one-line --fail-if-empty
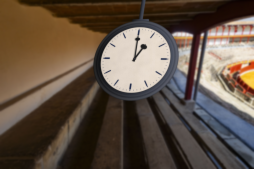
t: 1:00
